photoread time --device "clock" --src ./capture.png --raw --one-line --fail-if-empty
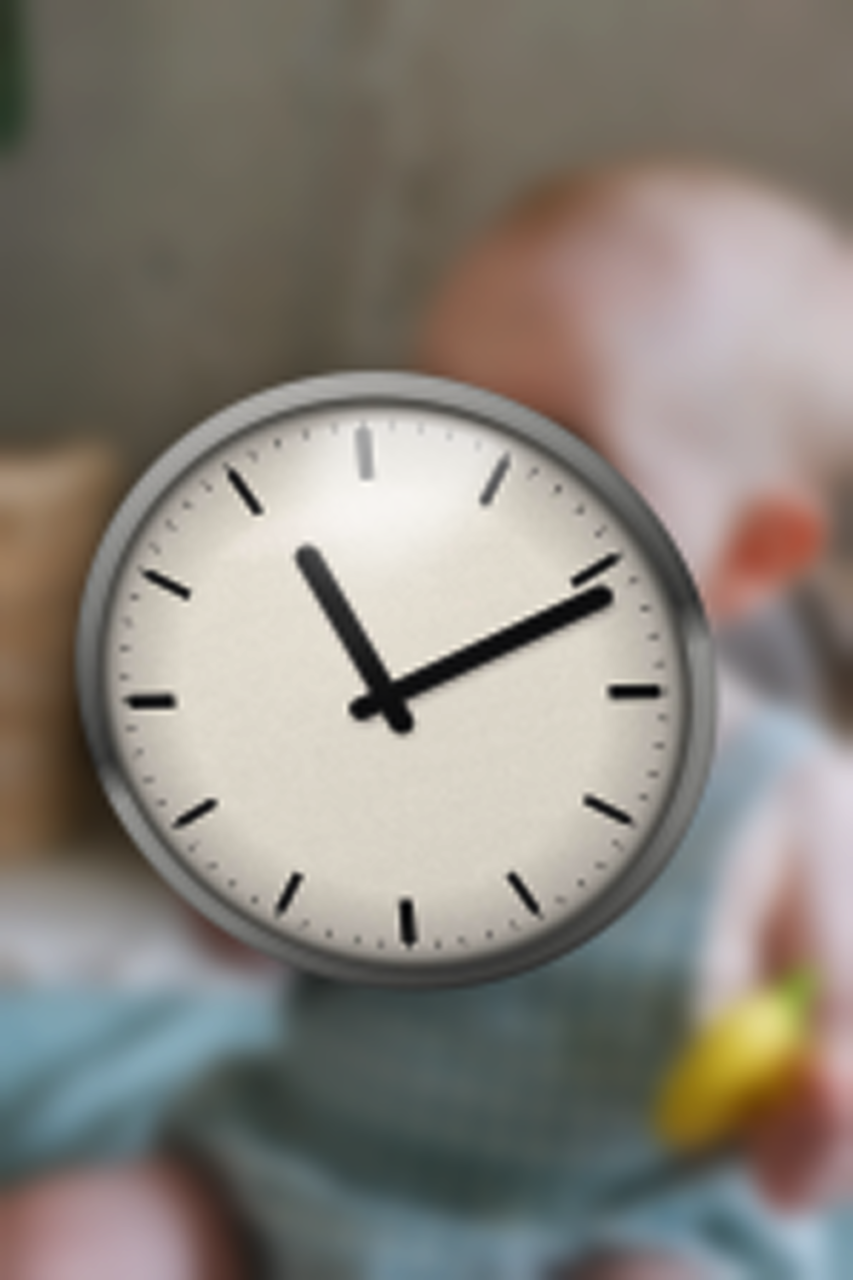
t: 11:11
